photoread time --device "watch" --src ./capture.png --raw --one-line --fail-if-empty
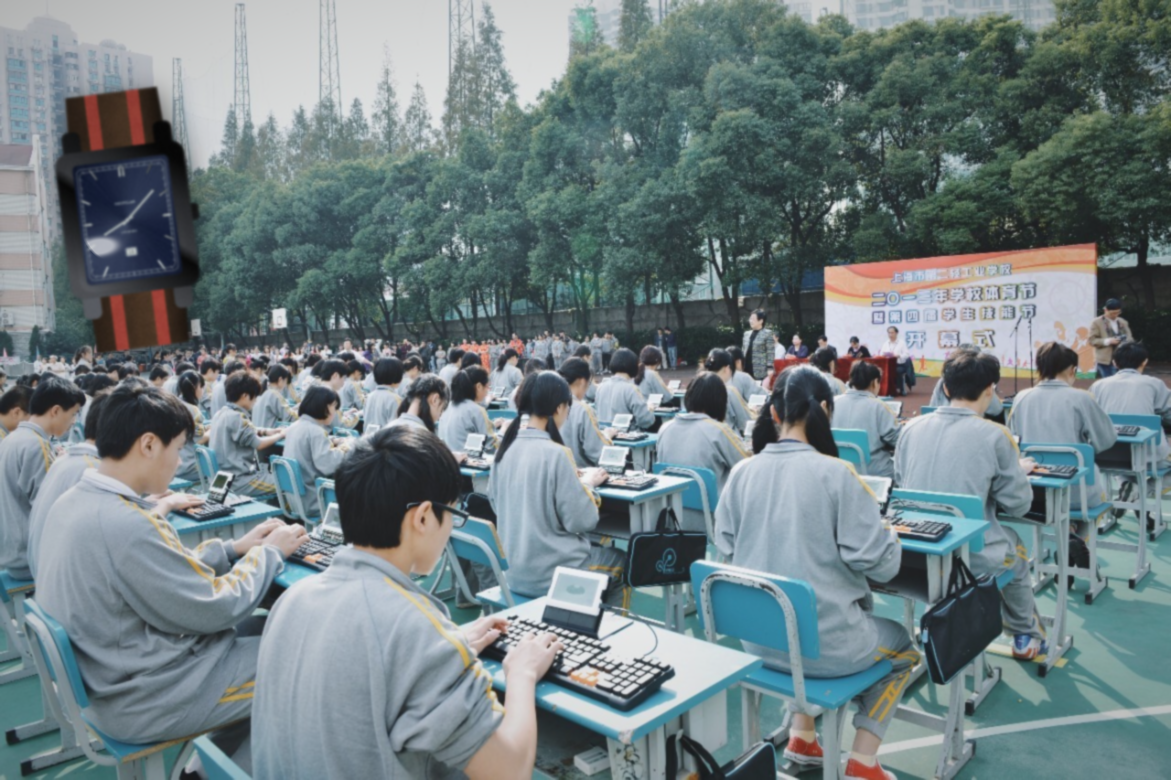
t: 8:08
